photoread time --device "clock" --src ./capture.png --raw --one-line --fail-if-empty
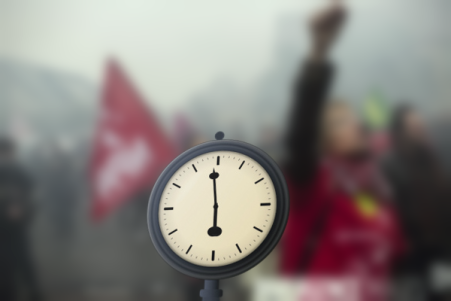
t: 5:59
